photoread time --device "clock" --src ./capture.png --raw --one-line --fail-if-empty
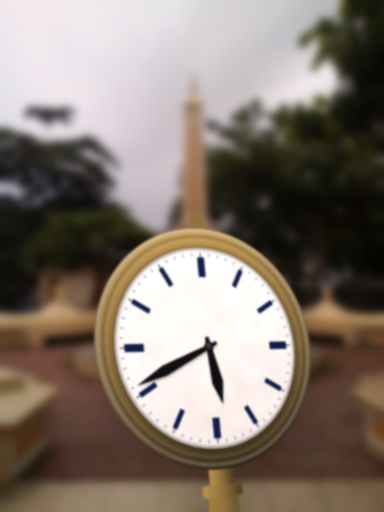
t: 5:41
